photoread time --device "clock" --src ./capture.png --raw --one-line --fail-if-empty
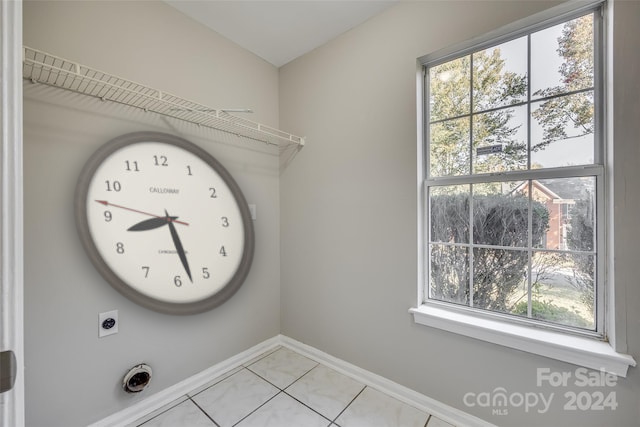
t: 8:27:47
